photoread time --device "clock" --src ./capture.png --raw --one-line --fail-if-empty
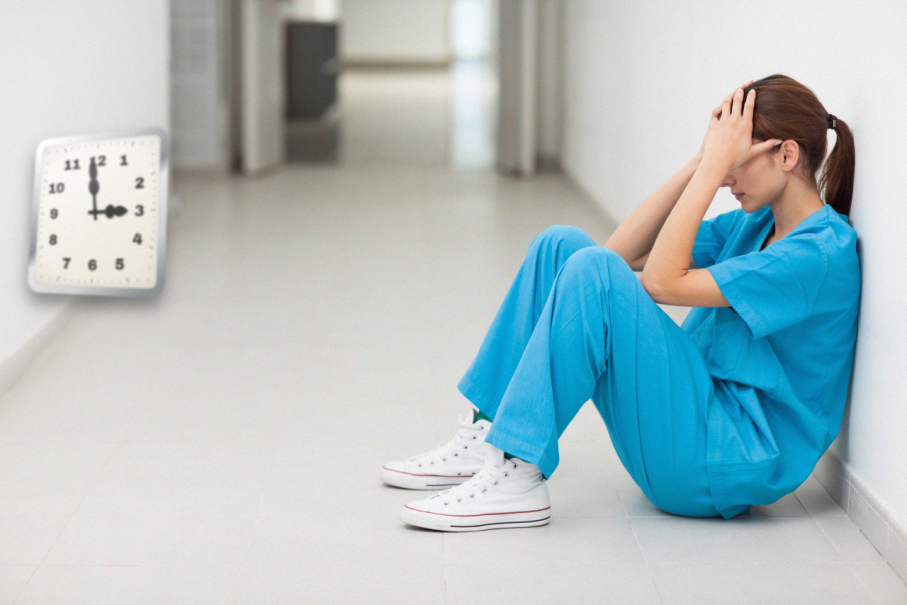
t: 2:59
